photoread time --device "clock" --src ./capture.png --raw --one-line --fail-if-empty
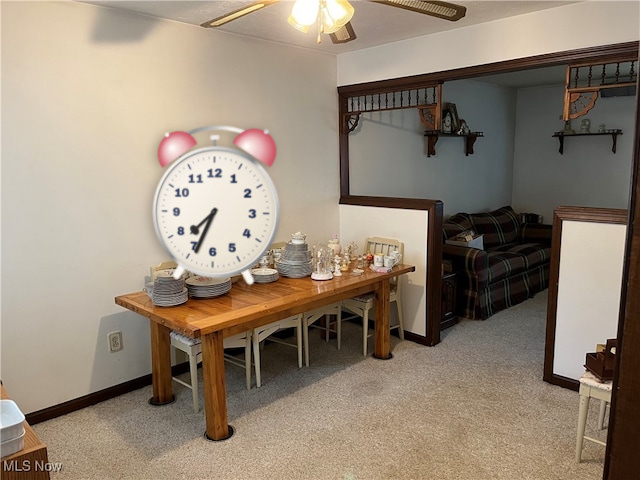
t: 7:34
